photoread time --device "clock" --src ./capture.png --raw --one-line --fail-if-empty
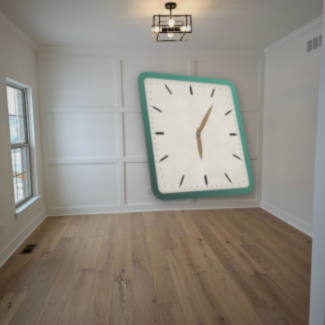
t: 6:06
